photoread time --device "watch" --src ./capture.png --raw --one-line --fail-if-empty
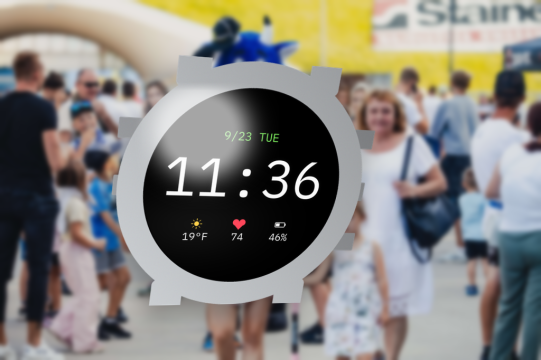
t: 11:36
